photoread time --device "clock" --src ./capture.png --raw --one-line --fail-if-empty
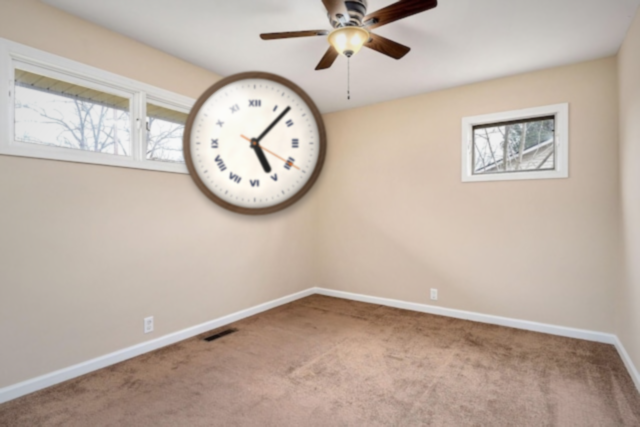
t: 5:07:20
